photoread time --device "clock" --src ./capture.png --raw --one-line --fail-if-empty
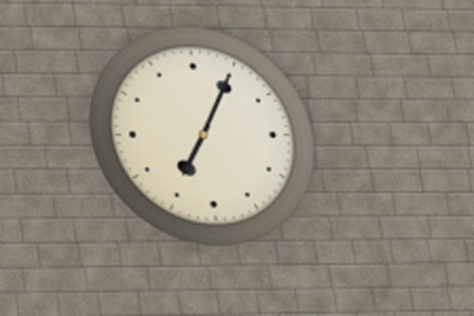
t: 7:05
